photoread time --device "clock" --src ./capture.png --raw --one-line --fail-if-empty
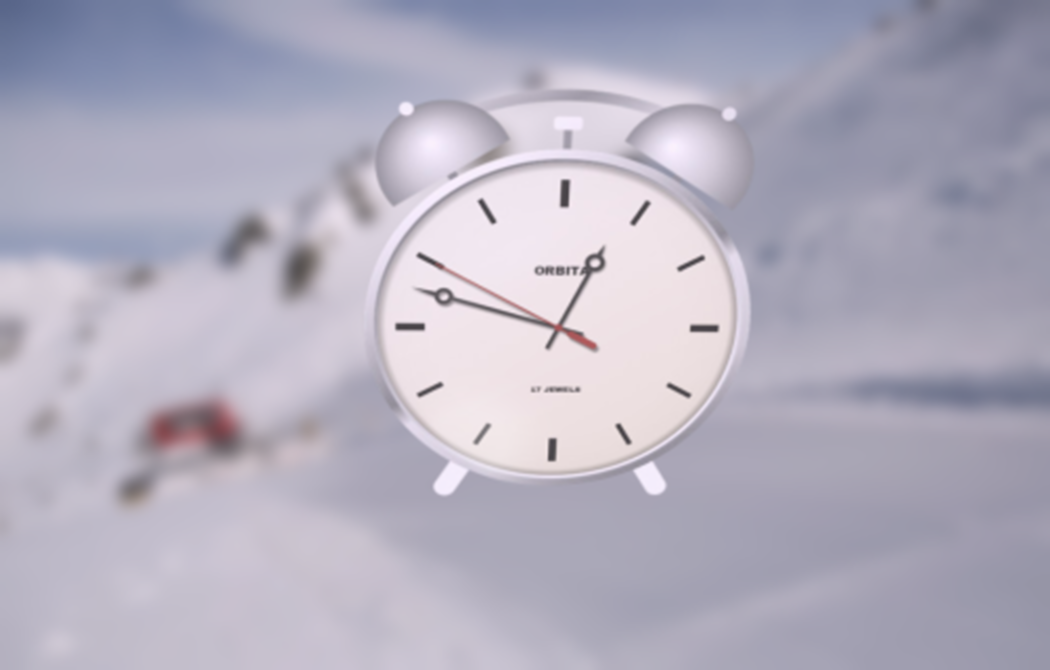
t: 12:47:50
